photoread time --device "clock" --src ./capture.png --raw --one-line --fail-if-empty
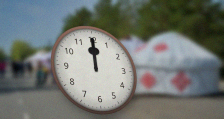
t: 12:00
